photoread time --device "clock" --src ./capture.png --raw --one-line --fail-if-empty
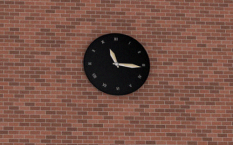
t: 11:16
